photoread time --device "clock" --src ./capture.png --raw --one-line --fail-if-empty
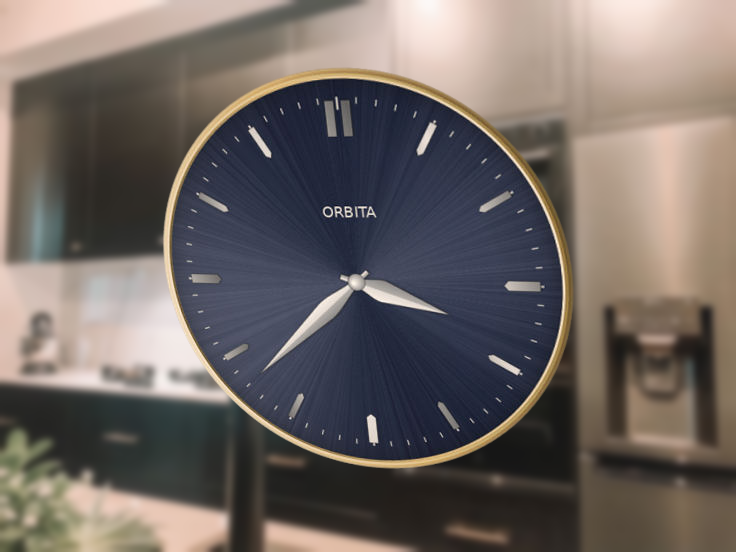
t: 3:38
